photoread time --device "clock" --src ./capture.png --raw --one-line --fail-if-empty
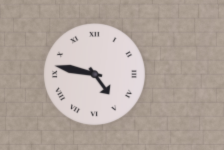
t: 4:47
